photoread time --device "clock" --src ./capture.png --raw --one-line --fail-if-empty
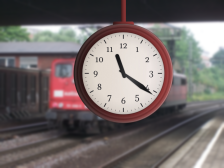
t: 11:21
